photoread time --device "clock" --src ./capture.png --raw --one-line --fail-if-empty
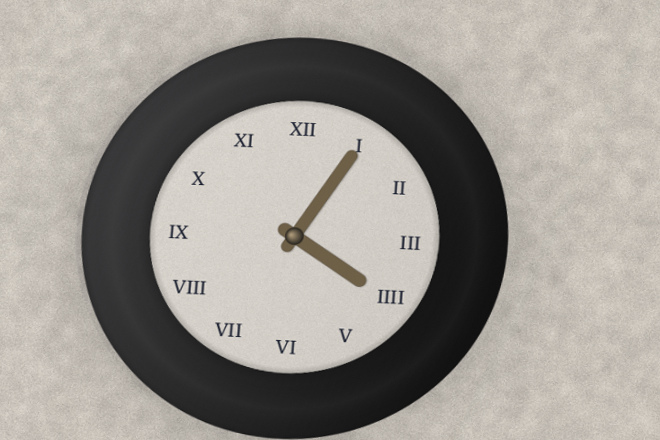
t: 4:05
